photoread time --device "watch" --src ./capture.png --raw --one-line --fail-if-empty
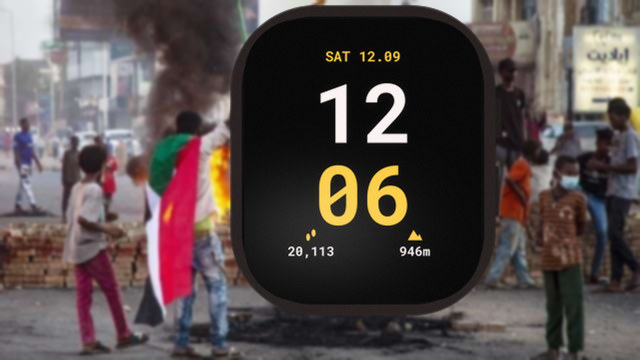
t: 12:06
